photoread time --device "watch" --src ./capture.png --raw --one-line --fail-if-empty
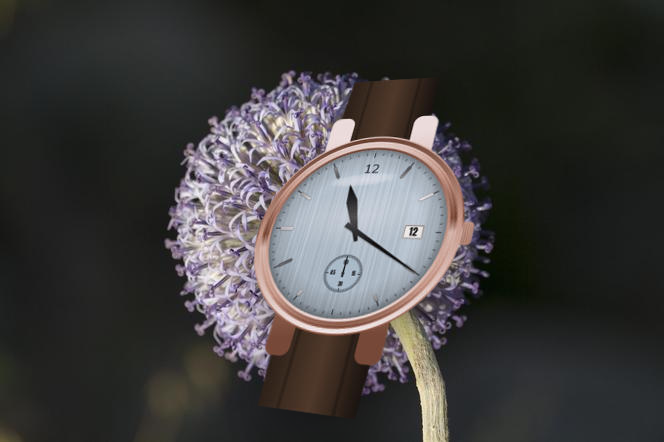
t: 11:20
